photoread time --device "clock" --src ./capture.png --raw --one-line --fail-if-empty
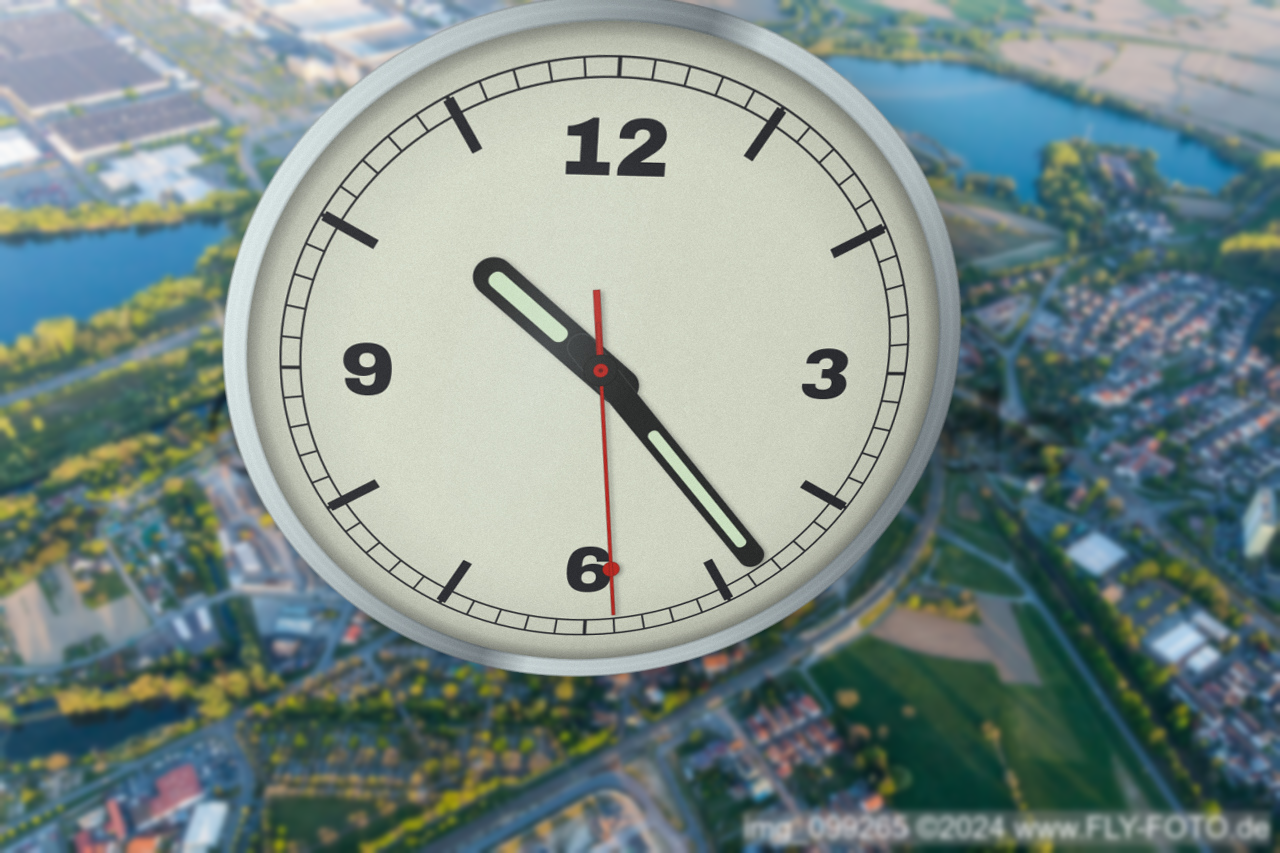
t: 10:23:29
